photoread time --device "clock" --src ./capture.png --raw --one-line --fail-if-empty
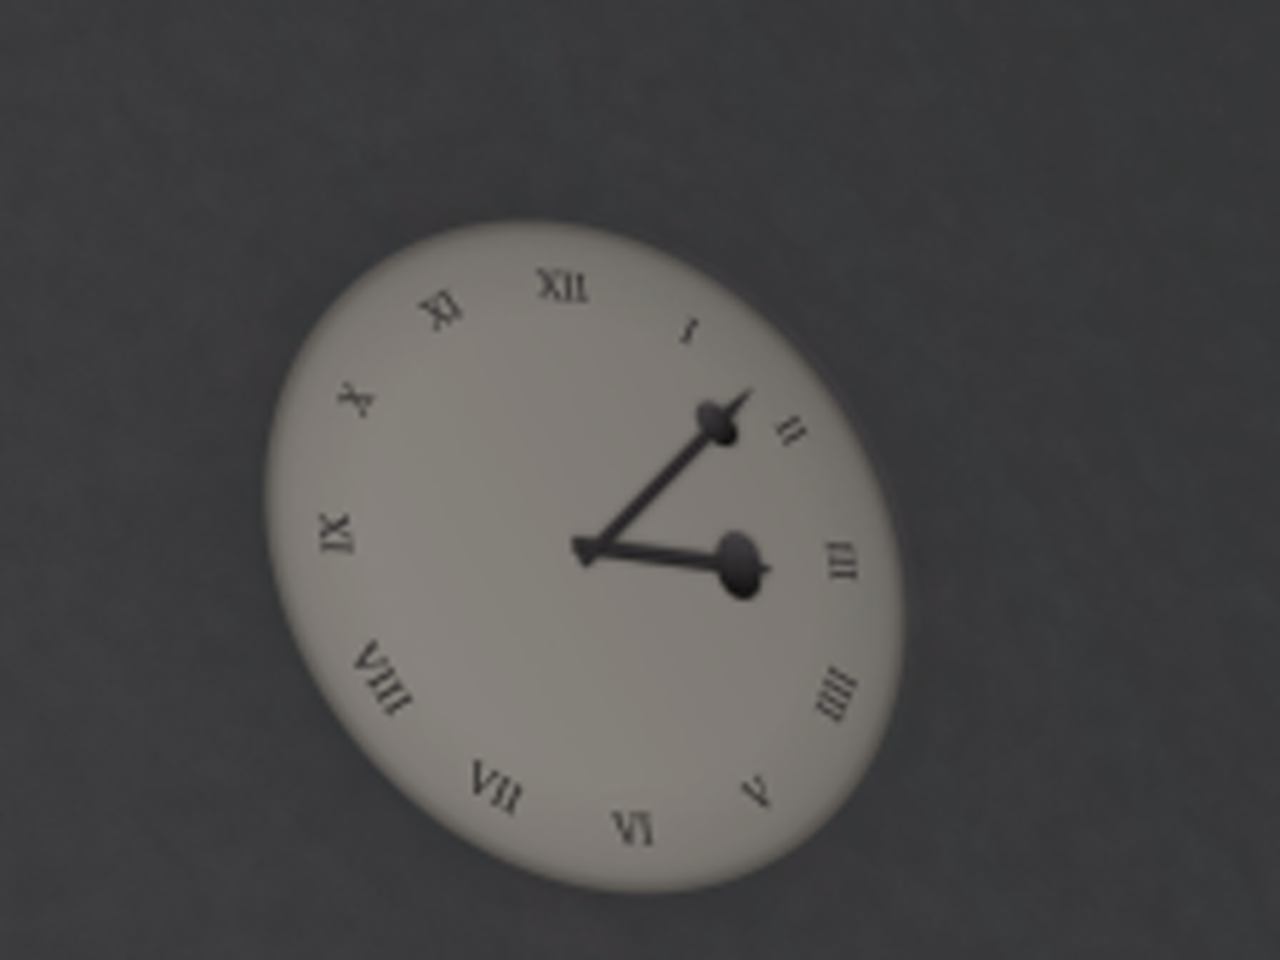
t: 3:08
